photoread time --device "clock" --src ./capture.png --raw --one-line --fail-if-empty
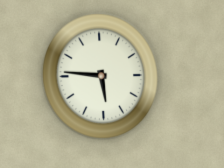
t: 5:46
